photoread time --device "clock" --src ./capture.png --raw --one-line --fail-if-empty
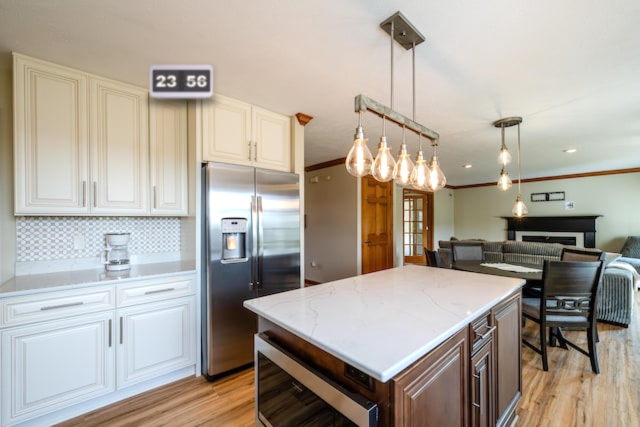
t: 23:56
